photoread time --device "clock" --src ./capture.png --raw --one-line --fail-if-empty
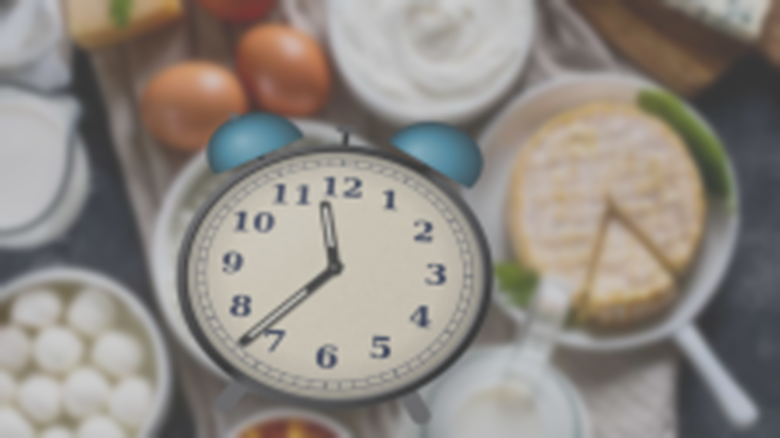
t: 11:37
